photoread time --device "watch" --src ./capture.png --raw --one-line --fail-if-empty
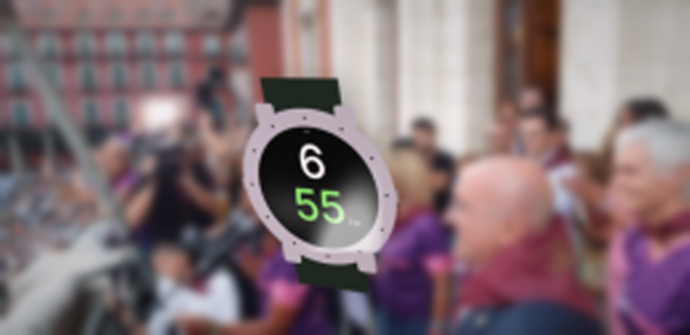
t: 6:55
